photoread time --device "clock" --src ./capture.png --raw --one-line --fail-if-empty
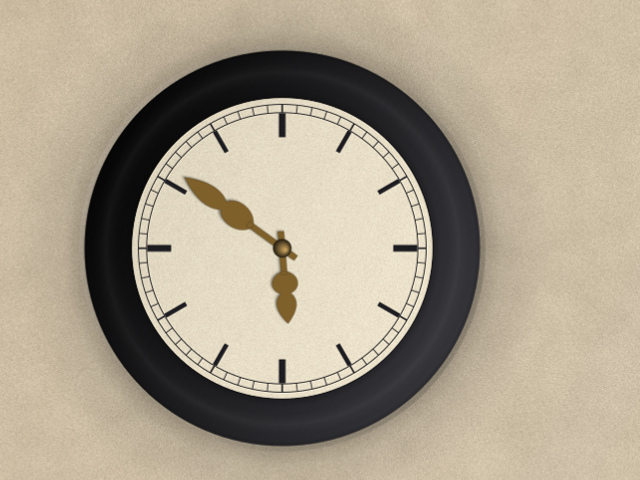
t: 5:51
